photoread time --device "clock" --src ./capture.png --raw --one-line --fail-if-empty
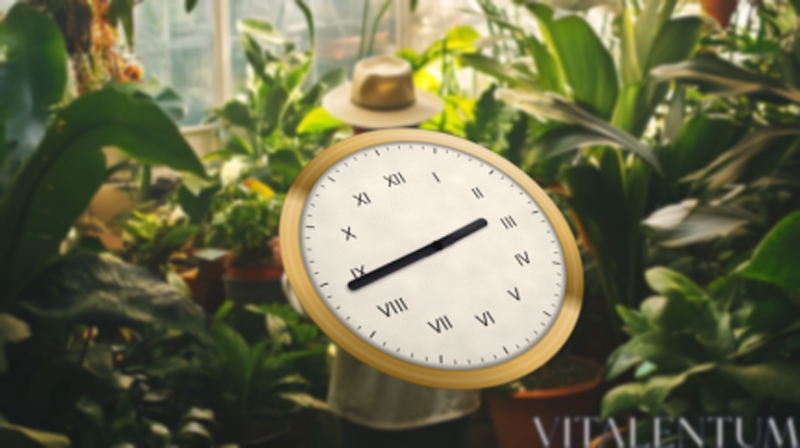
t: 2:44
